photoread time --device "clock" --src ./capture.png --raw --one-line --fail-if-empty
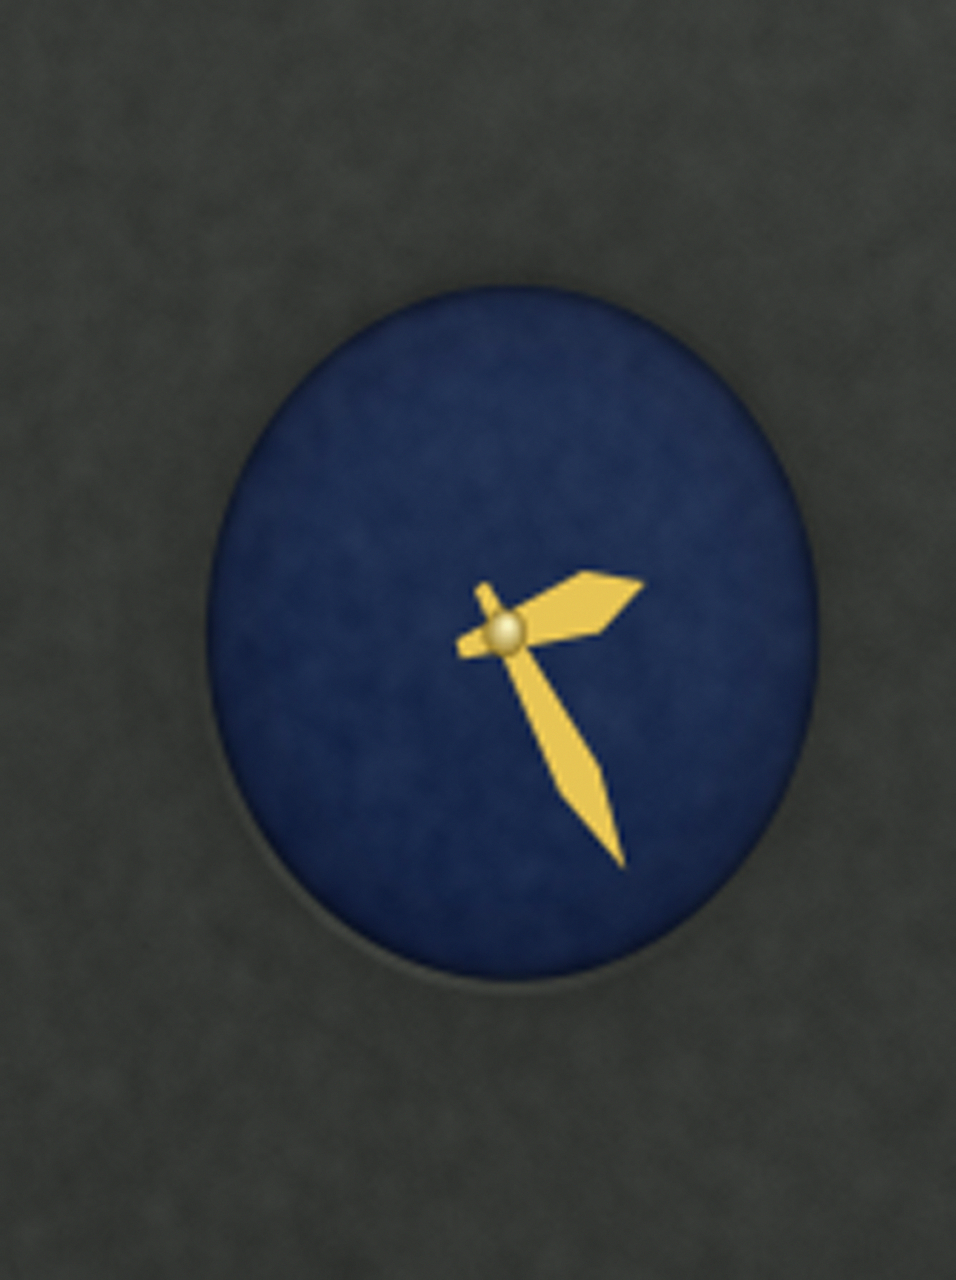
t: 2:25
